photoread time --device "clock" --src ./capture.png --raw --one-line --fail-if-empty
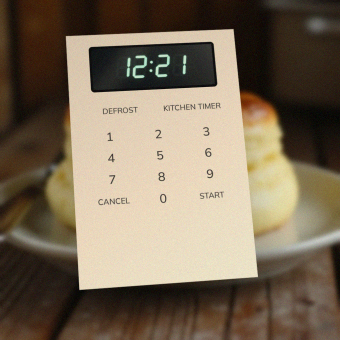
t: 12:21
